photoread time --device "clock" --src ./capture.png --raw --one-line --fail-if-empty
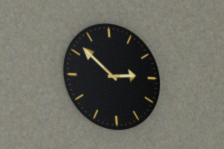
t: 2:52
